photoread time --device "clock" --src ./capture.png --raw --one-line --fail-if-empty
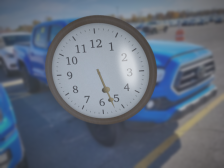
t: 5:27
